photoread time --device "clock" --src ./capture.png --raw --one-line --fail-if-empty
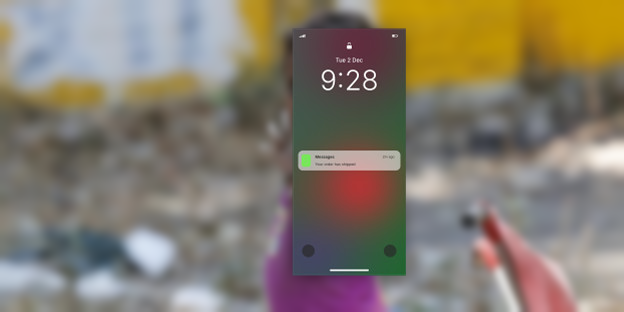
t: 9:28
